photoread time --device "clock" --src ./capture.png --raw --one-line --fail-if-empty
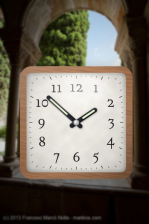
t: 1:52
